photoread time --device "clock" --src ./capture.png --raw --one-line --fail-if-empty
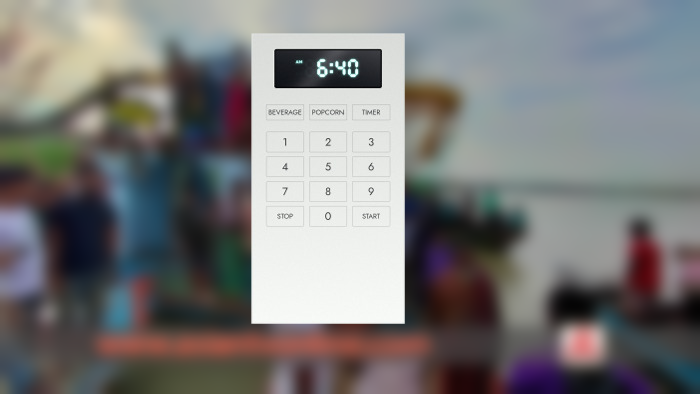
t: 6:40
